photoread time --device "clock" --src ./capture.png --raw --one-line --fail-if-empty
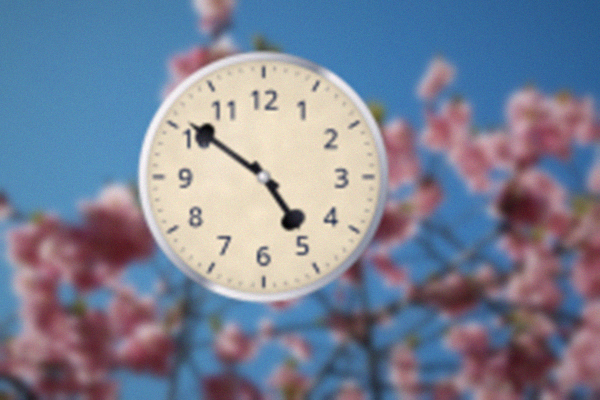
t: 4:51
